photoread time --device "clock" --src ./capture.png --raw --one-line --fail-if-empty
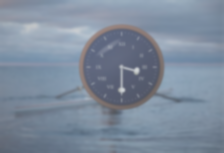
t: 3:30
